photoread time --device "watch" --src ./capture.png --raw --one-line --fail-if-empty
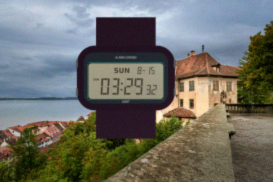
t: 3:29:32
